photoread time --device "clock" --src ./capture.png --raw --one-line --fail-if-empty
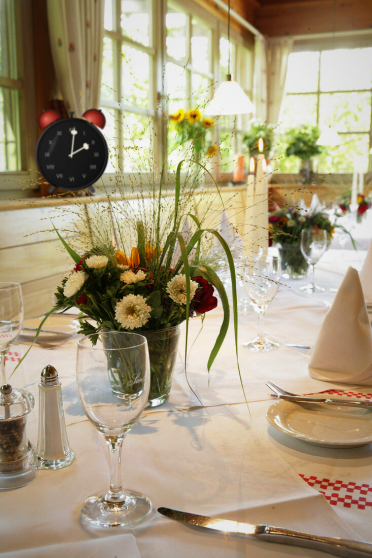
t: 2:01
